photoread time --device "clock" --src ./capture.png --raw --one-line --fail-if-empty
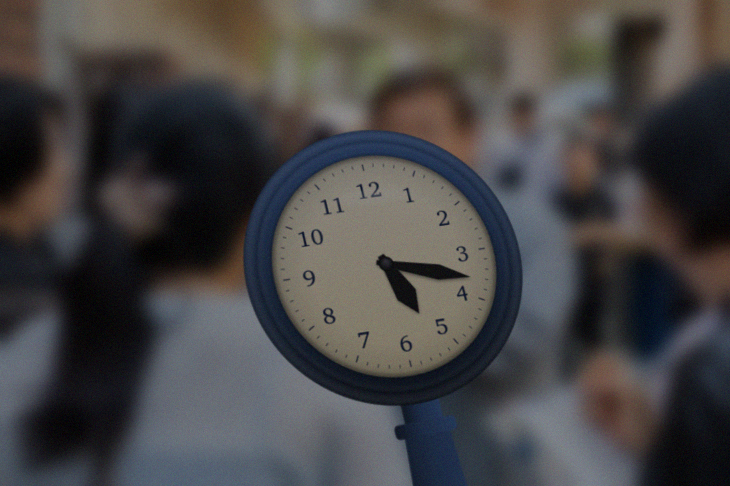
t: 5:18
